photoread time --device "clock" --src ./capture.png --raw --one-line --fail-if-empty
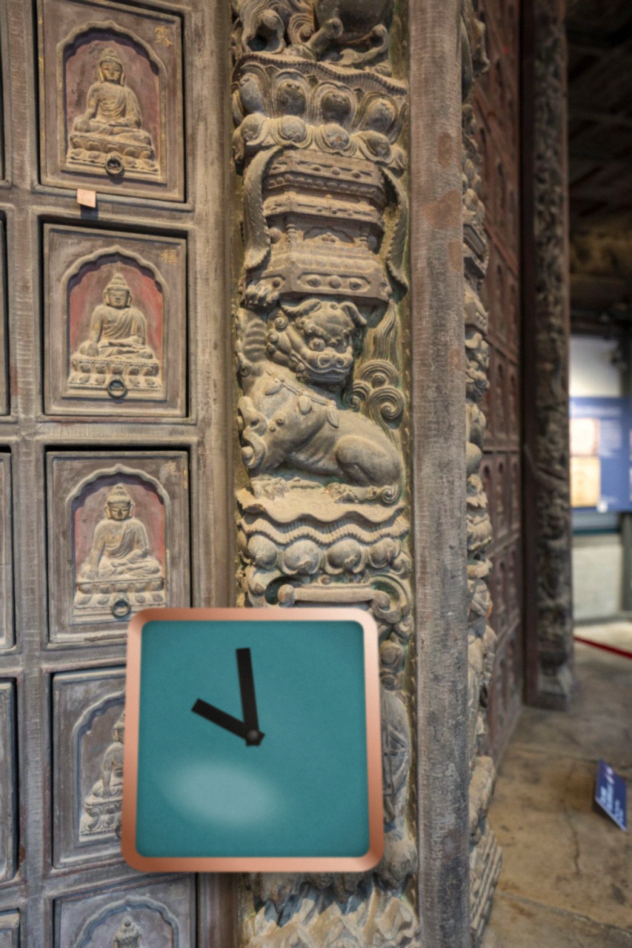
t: 9:59
